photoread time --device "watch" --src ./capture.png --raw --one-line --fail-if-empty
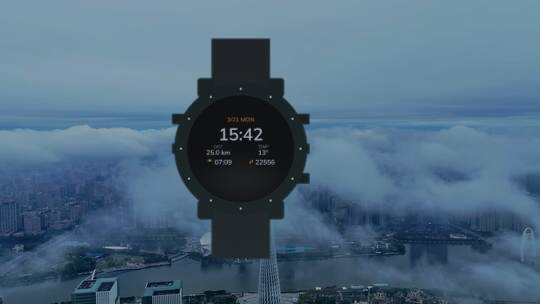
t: 15:42
